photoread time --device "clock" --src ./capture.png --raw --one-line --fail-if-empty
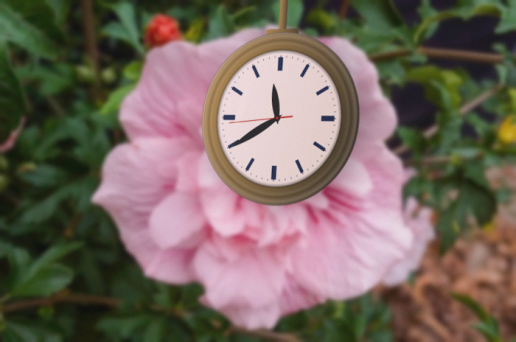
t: 11:39:44
